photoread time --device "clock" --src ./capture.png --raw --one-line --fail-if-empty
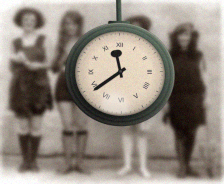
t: 11:39
